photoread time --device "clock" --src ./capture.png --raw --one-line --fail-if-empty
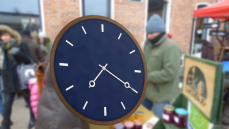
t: 7:20
